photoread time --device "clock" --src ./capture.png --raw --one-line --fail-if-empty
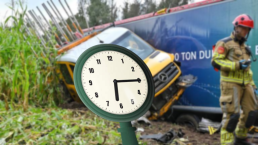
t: 6:15
